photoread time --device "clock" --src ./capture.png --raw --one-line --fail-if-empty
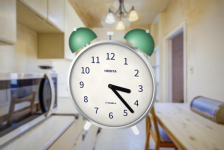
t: 3:23
